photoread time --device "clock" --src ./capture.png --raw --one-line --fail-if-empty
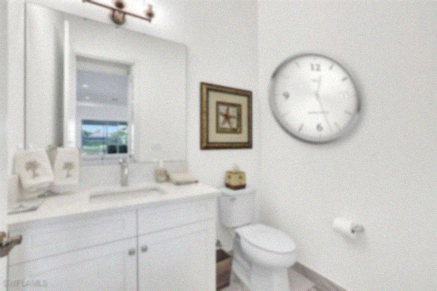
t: 12:27
